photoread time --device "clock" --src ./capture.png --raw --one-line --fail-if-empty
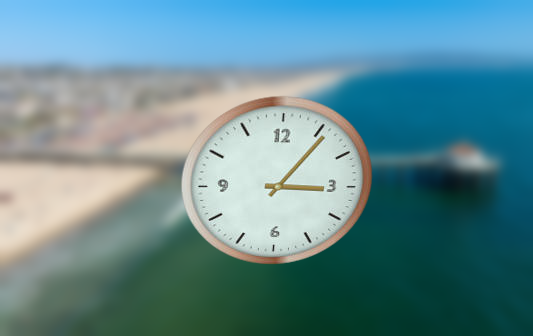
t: 3:06
